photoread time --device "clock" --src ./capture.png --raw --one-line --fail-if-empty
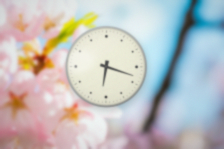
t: 6:18
